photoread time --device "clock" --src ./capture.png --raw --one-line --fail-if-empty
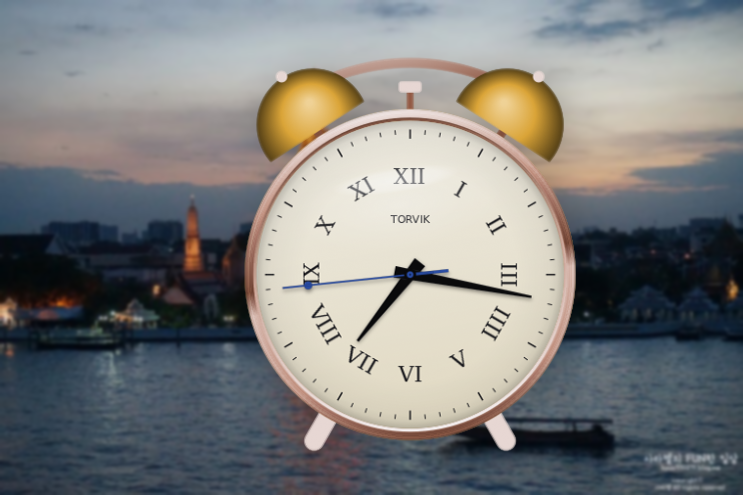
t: 7:16:44
